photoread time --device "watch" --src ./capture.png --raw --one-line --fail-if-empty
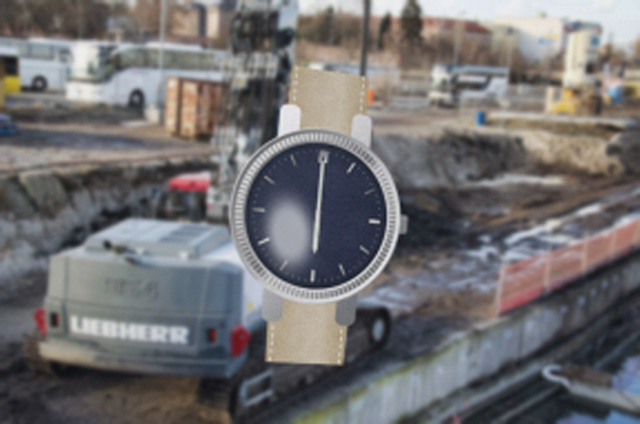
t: 6:00
